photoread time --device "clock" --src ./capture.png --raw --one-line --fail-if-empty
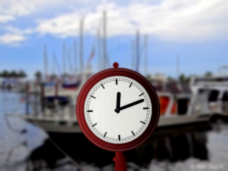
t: 12:12
